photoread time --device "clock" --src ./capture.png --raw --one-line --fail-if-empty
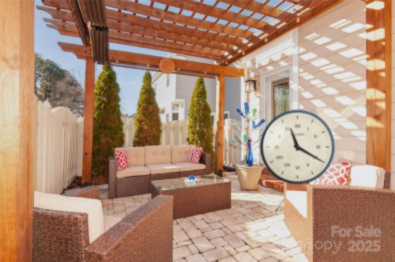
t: 11:20
